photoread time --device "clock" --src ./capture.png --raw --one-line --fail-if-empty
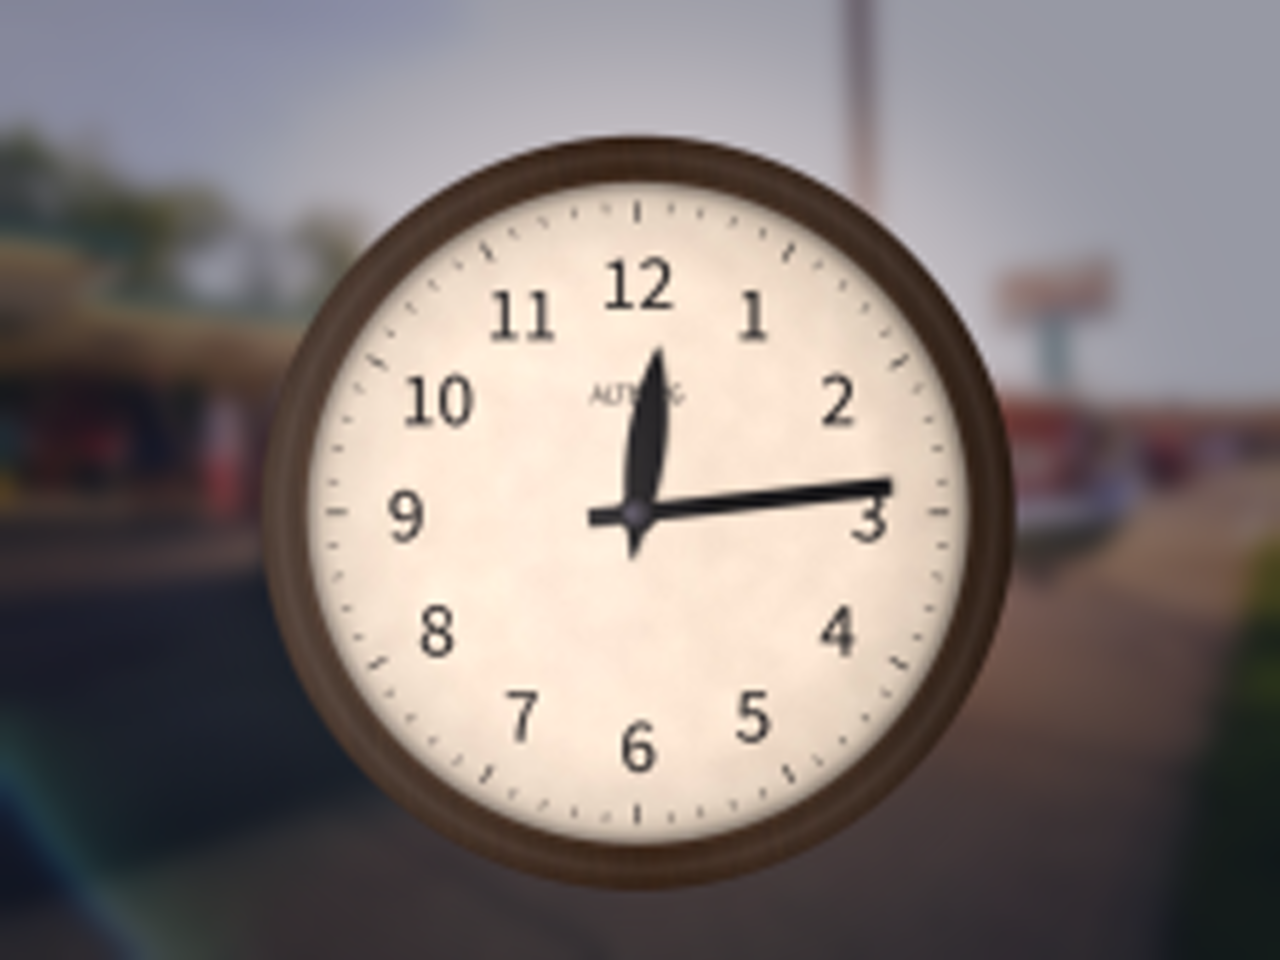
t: 12:14
